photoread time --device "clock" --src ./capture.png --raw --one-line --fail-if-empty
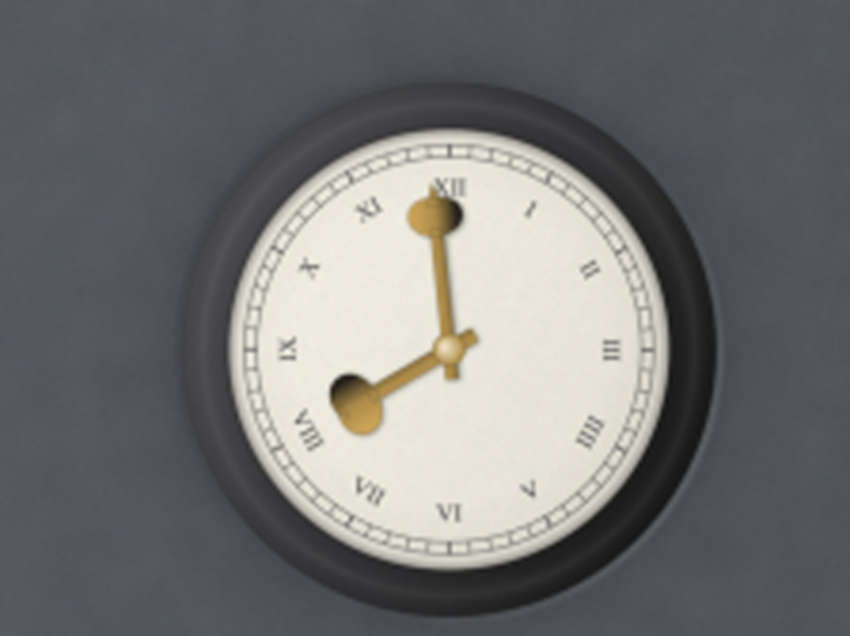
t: 7:59
